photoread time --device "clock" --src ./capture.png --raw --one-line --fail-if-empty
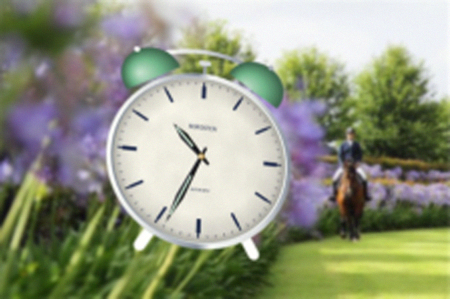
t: 10:34
